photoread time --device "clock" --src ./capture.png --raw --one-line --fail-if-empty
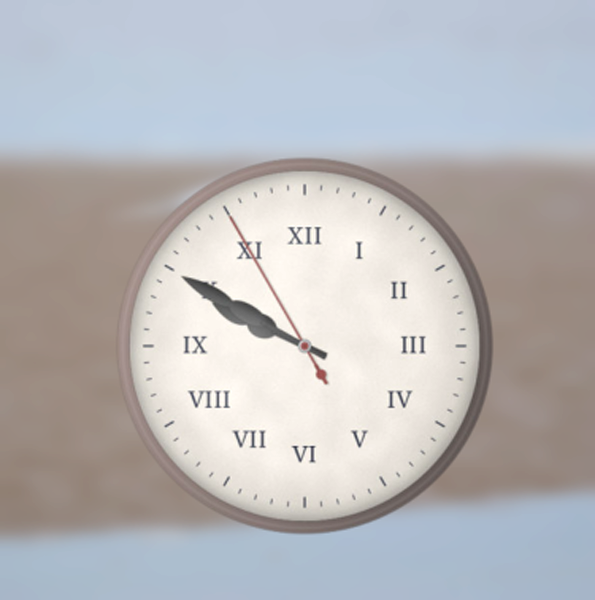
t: 9:49:55
